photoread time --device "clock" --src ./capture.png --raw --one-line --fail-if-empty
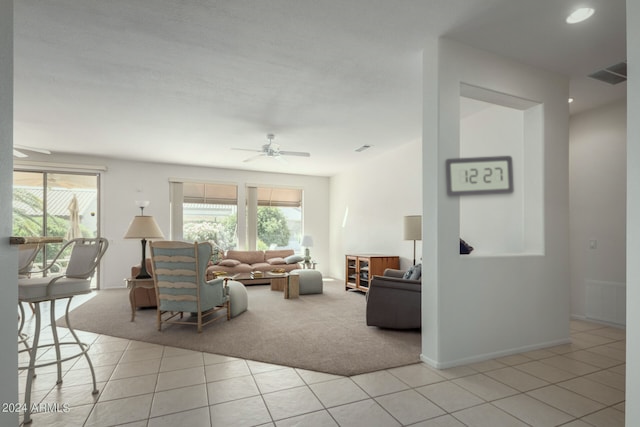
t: 12:27
